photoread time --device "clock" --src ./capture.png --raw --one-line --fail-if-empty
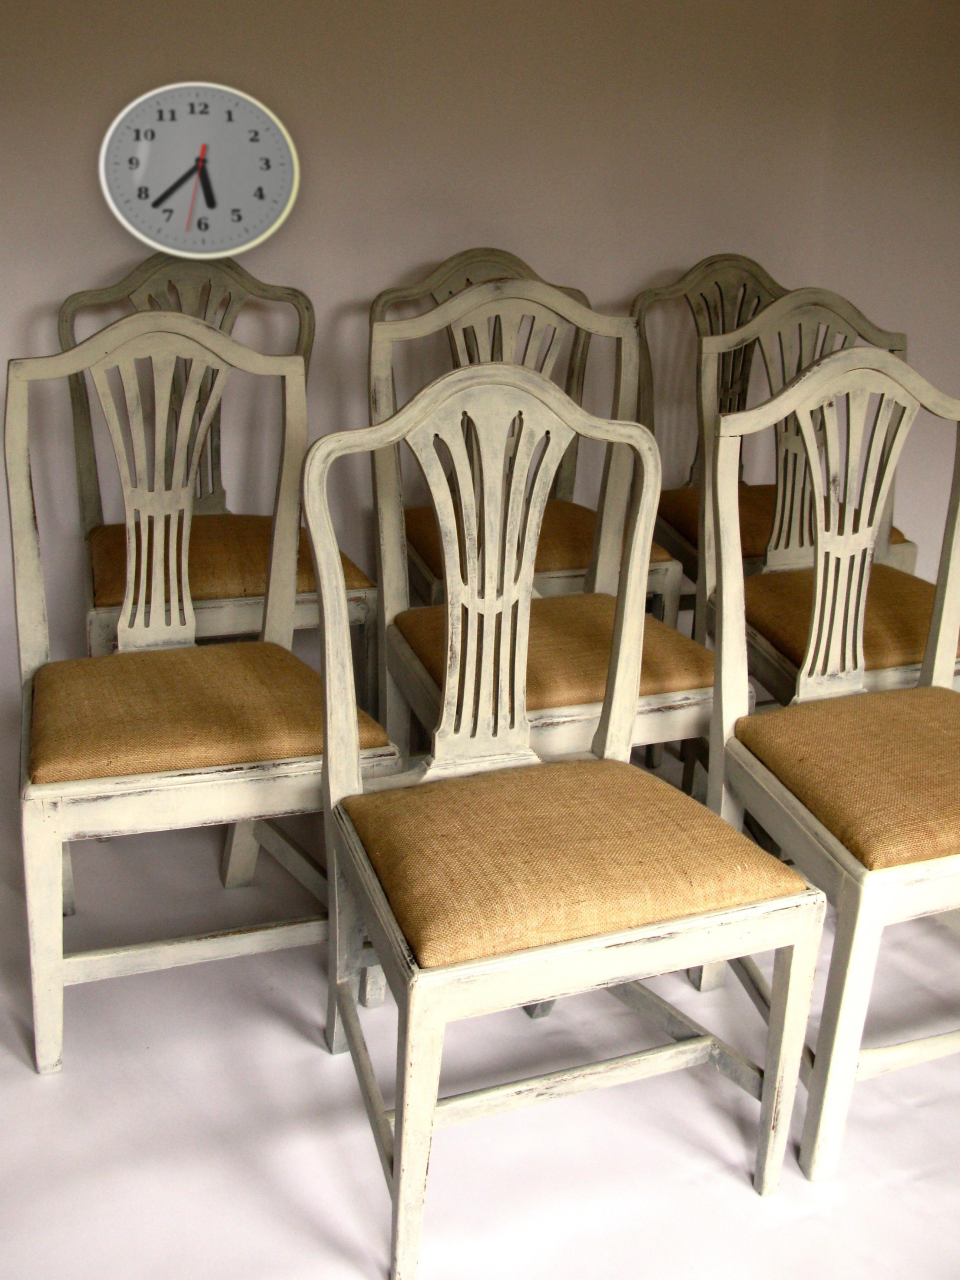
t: 5:37:32
